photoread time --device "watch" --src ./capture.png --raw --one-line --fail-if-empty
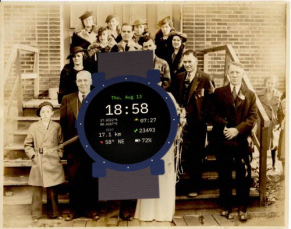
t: 18:58
